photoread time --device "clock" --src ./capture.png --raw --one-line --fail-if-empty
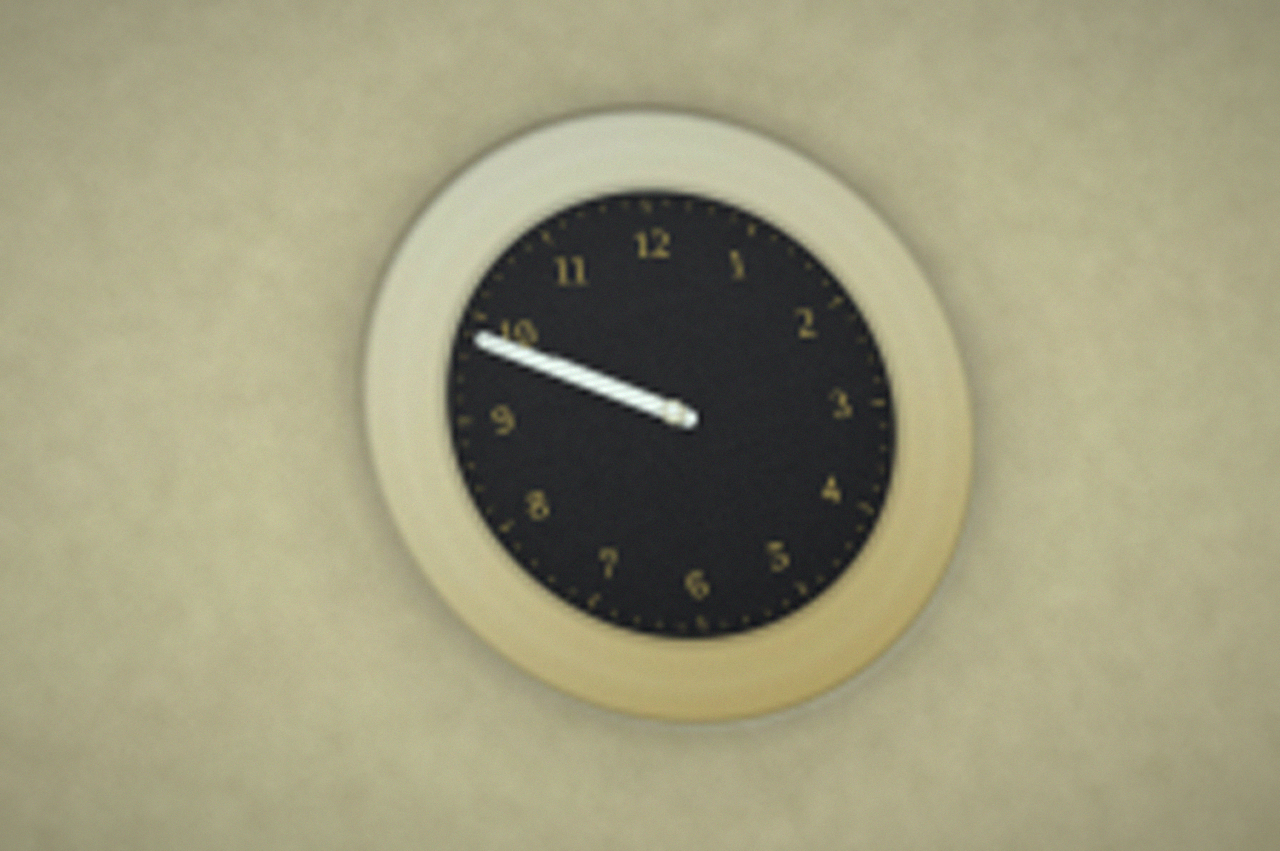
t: 9:49
